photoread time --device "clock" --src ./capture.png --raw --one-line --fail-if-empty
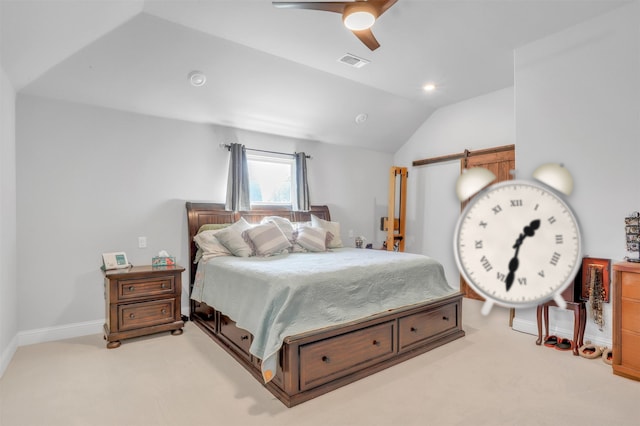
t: 1:33
